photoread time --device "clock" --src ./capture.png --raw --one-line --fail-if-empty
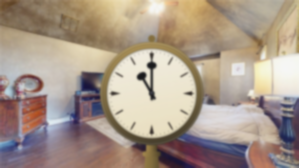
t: 11:00
